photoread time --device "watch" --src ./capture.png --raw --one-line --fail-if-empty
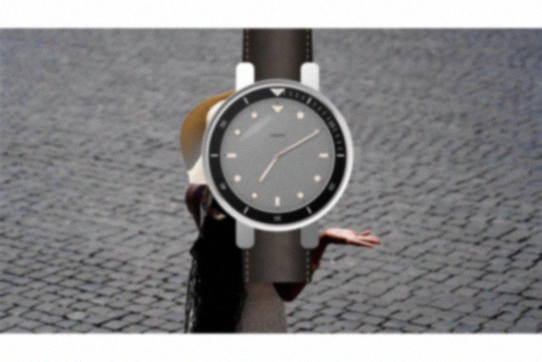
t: 7:10
